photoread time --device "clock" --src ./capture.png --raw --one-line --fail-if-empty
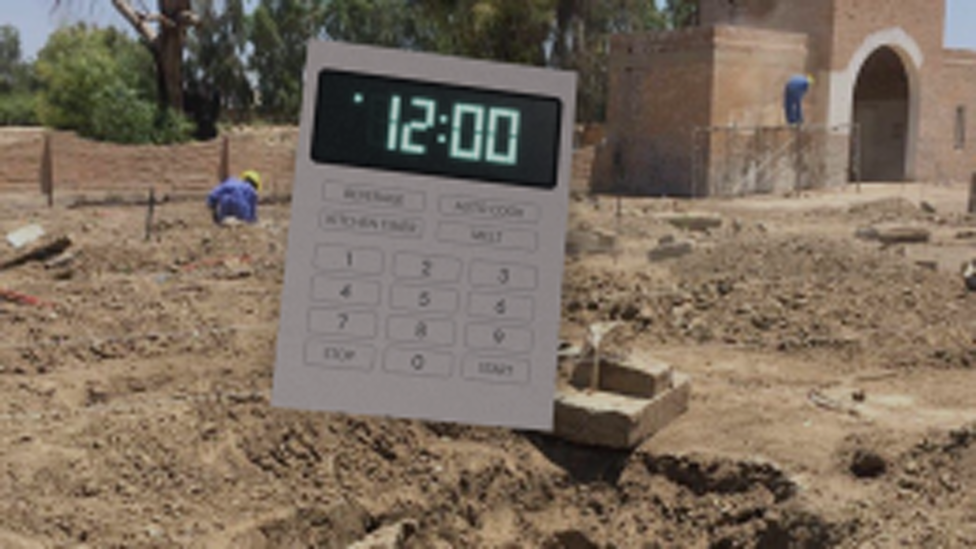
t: 12:00
